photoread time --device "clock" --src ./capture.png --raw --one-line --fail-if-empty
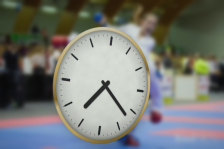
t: 7:22
